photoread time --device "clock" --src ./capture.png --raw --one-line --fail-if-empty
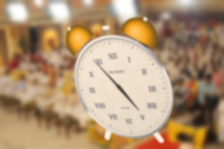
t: 4:54
